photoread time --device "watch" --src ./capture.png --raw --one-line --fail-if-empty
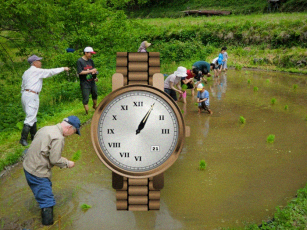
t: 1:05
